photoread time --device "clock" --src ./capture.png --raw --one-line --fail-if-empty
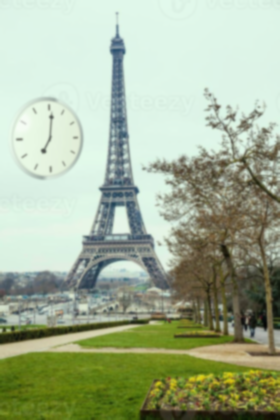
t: 7:01
